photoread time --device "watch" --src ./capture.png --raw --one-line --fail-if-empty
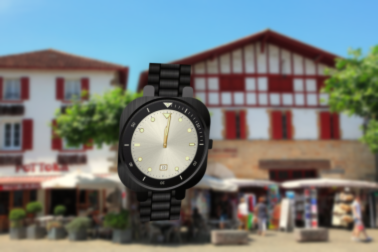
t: 12:01
